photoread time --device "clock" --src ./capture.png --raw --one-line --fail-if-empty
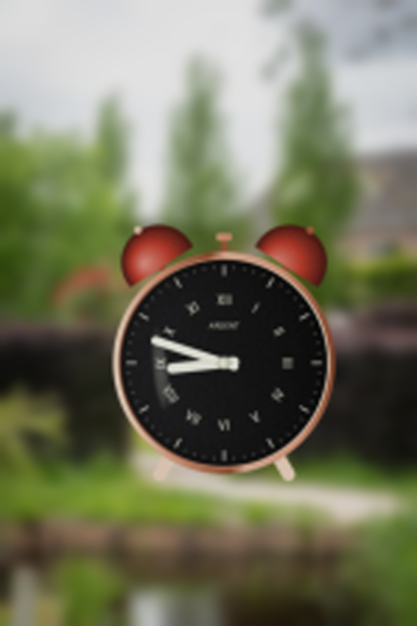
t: 8:48
